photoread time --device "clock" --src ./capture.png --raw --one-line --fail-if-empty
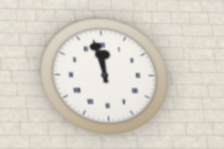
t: 11:58
